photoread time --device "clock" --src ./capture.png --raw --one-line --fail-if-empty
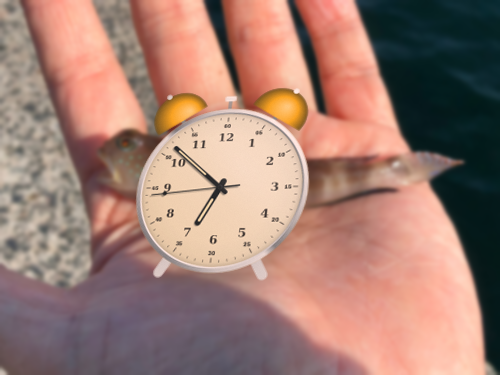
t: 6:51:44
